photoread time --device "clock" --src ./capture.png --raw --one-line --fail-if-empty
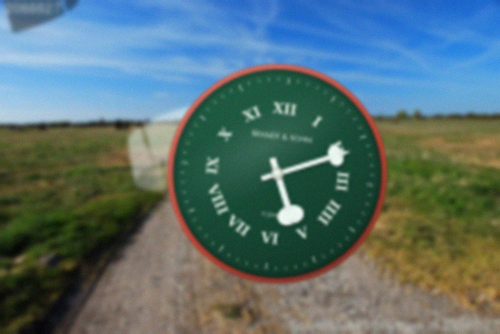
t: 5:11
